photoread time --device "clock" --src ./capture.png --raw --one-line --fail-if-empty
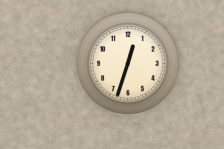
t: 12:33
